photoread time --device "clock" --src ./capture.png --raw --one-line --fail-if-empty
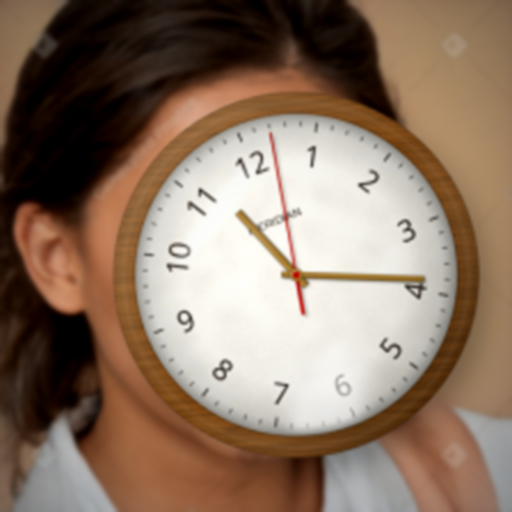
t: 11:19:02
